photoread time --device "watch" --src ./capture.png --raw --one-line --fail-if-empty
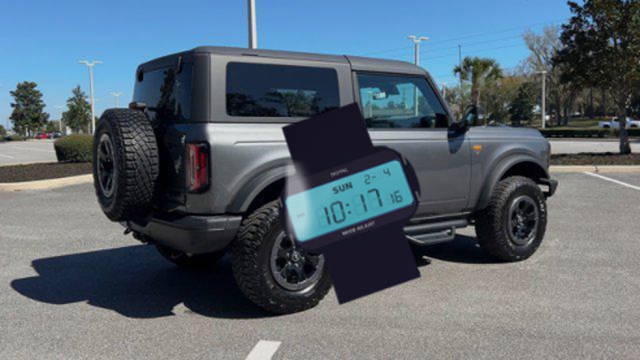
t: 10:17:16
